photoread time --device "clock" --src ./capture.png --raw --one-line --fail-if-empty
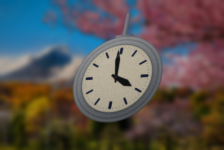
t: 3:59
